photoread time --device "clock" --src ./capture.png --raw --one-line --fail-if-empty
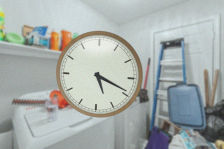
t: 5:19
